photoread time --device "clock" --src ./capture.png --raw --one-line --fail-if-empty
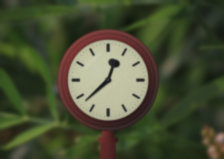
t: 12:38
